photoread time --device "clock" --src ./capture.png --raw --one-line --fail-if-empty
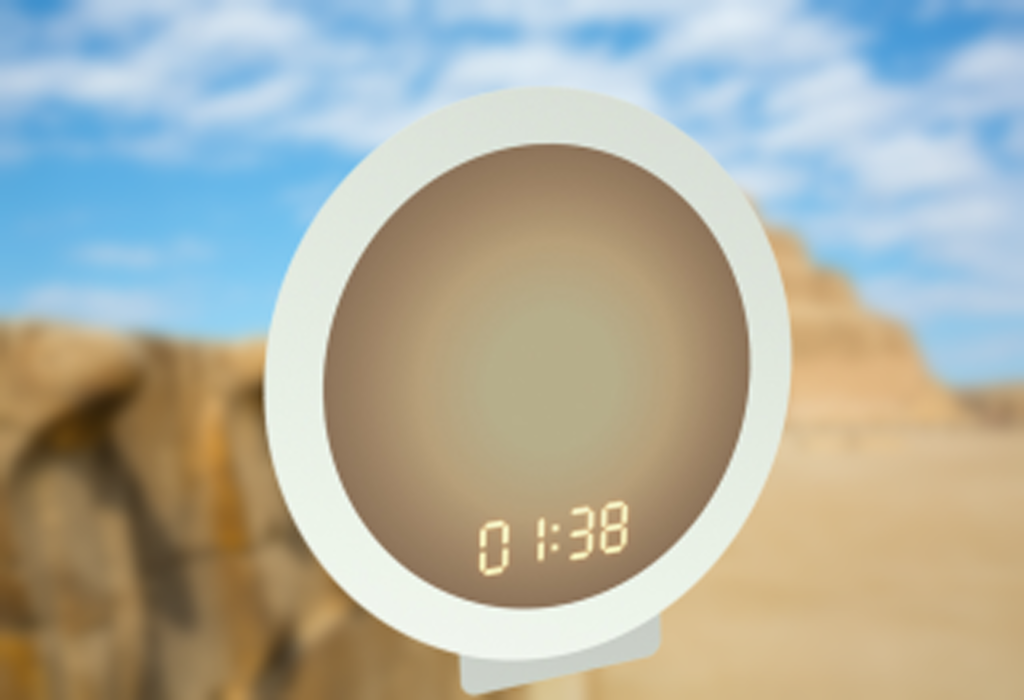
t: 1:38
